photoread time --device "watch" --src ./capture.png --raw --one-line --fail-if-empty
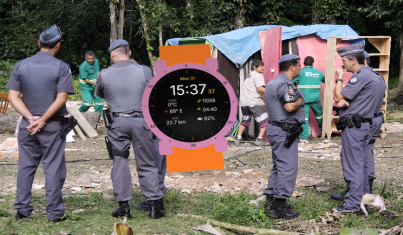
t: 15:37
